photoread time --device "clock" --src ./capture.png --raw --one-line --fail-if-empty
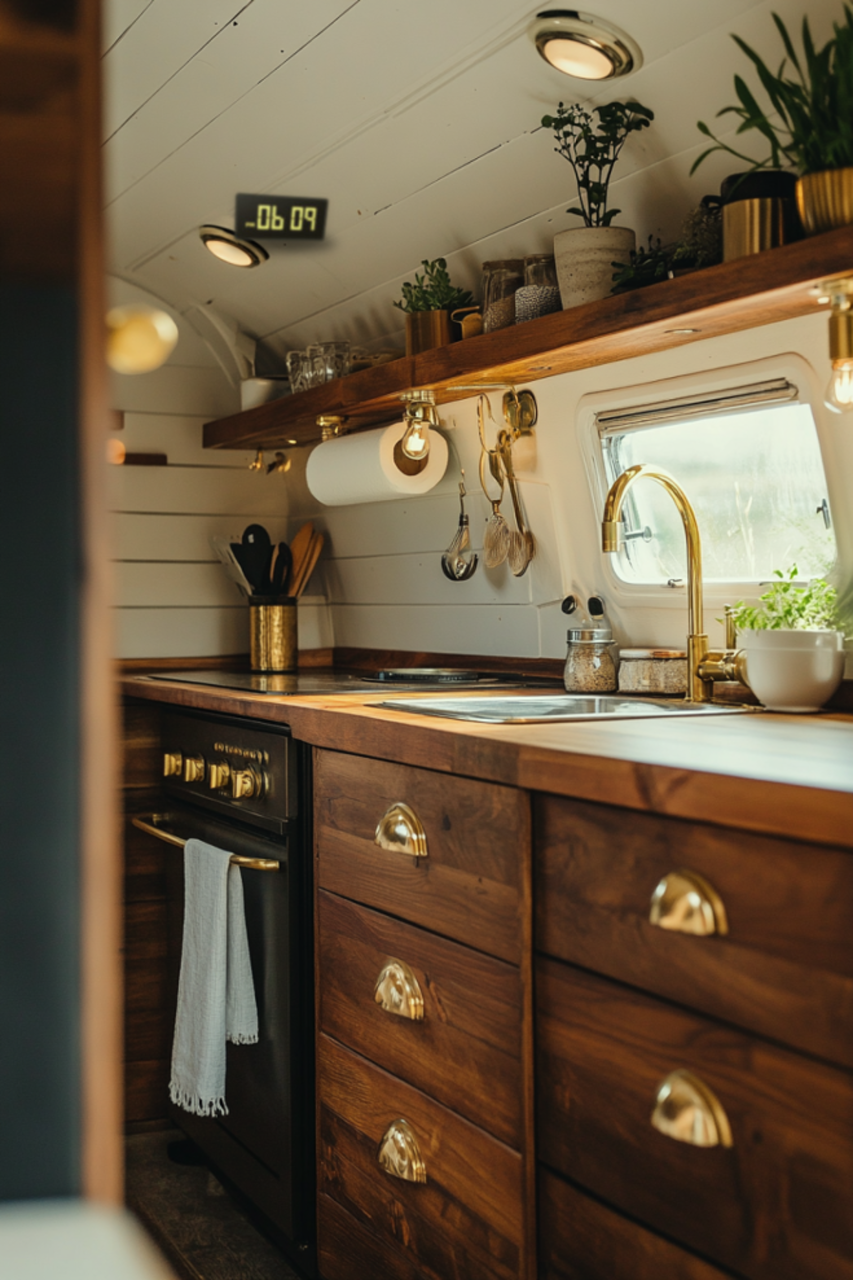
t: 6:09
